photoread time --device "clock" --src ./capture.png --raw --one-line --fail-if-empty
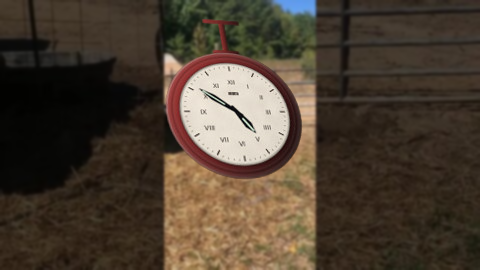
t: 4:51
